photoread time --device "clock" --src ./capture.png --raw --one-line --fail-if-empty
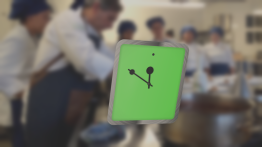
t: 11:50
